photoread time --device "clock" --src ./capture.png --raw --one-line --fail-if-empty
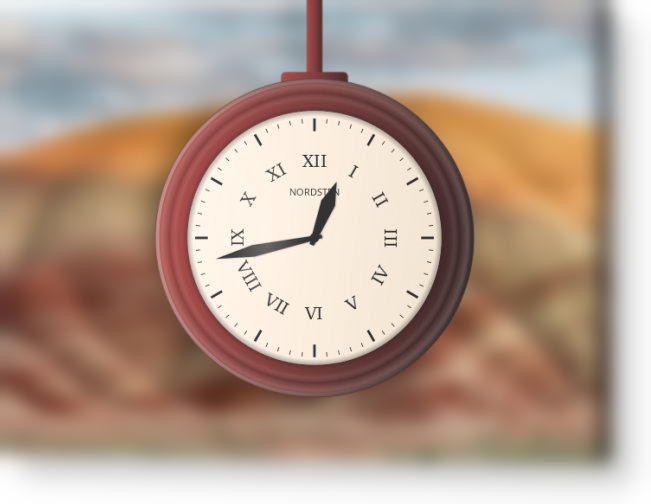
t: 12:43
